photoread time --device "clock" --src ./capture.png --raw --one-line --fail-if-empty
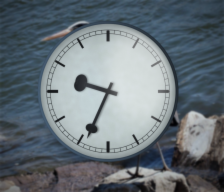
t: 9:34
